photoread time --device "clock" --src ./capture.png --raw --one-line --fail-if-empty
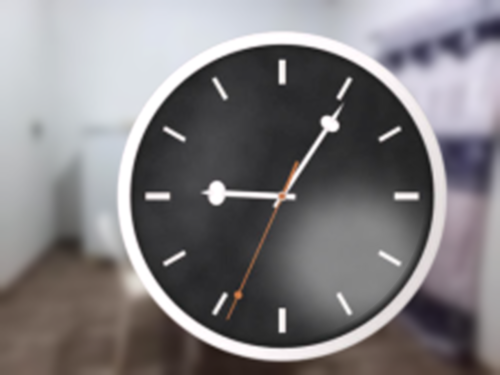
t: 9:05:34
